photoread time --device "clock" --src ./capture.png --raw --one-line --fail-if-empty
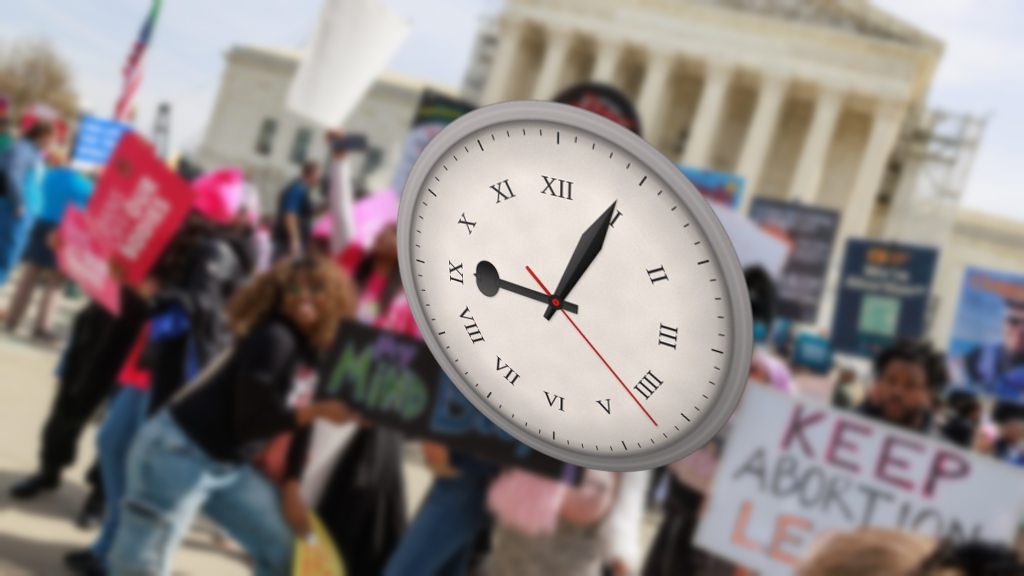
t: 9:04:22
